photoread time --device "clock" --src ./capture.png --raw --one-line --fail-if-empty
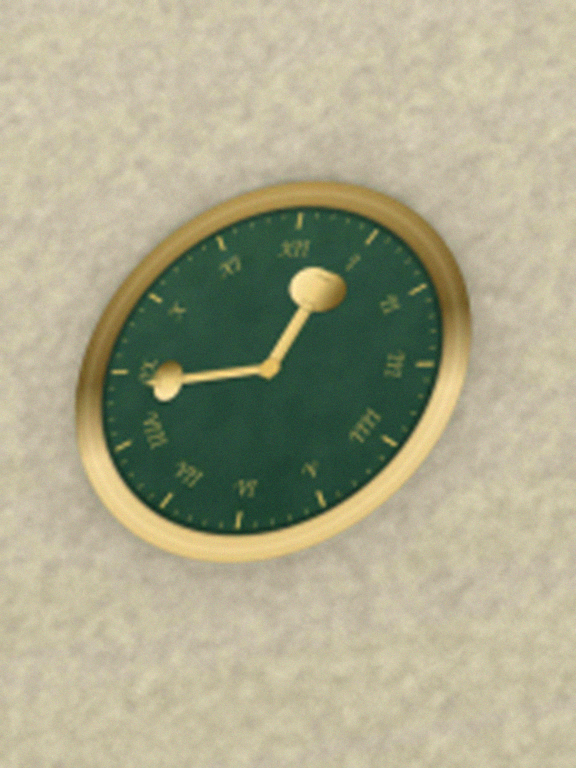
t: 12:44
